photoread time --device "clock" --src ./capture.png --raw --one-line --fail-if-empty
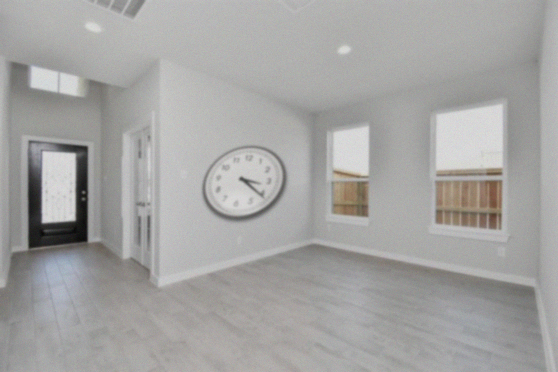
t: 3:21
